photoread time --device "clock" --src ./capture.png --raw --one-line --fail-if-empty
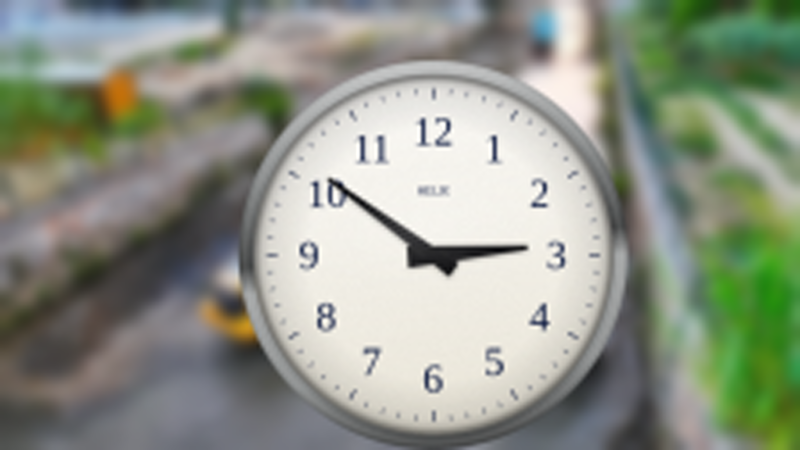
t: 2:51
